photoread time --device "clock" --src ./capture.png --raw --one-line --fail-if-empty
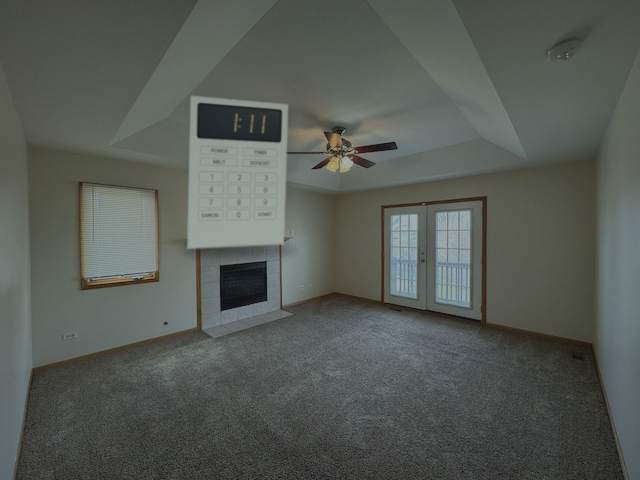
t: 1:11
